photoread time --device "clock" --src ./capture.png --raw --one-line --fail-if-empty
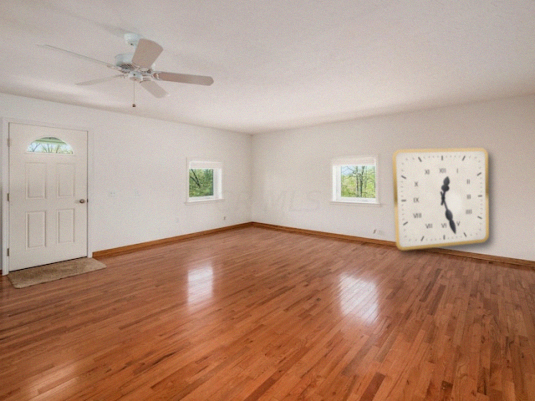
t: 12:27
